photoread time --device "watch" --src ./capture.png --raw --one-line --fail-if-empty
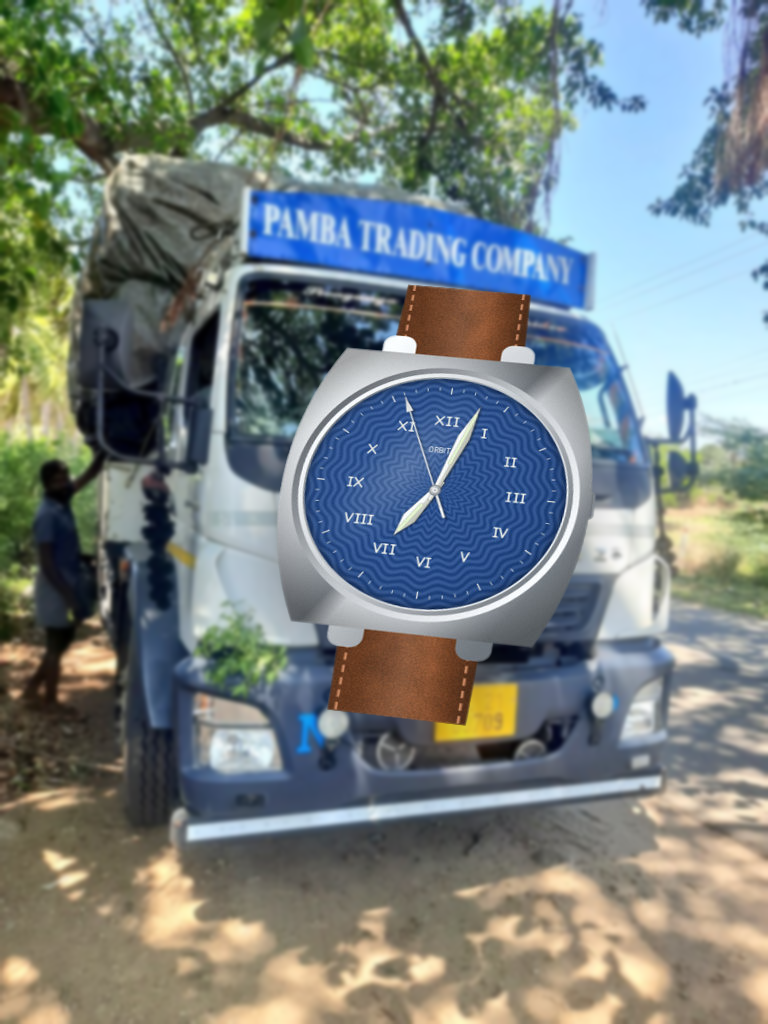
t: 7:02:56
